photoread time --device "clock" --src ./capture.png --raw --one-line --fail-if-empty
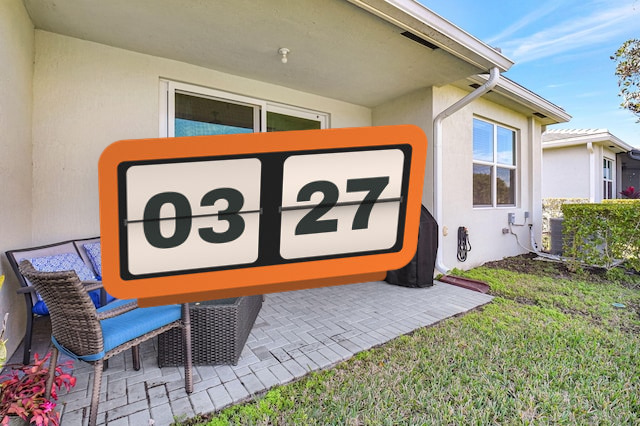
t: 3:27
